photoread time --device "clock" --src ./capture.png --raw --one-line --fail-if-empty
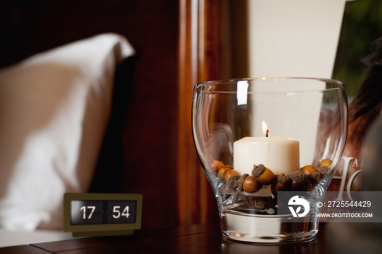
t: 17:54
